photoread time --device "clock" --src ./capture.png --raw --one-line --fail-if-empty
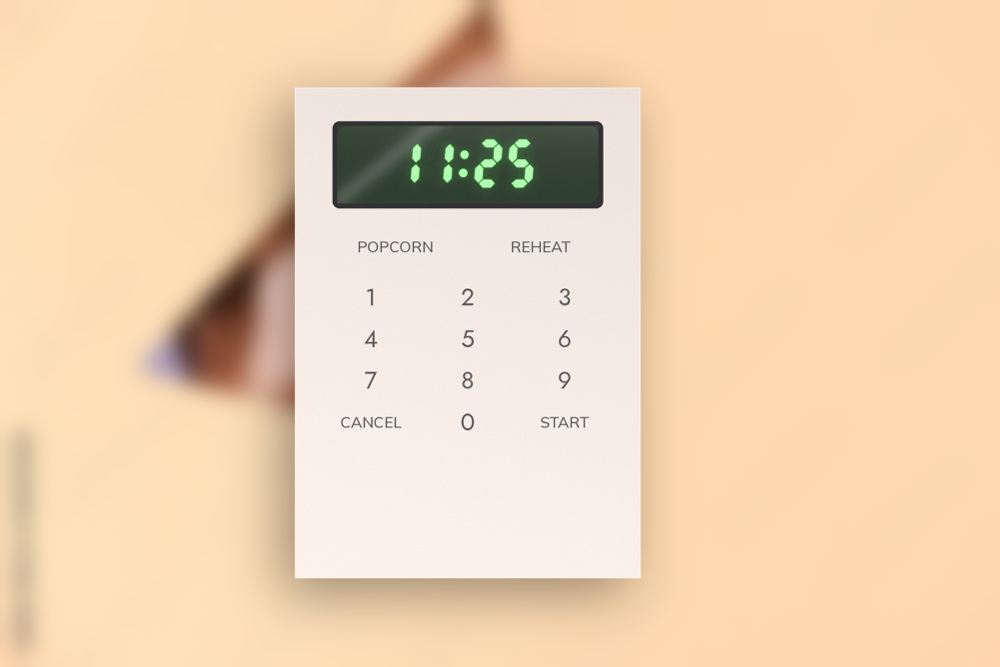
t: 11:25
